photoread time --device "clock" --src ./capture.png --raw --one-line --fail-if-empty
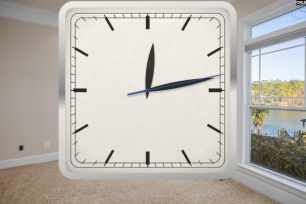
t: 12:13:13
